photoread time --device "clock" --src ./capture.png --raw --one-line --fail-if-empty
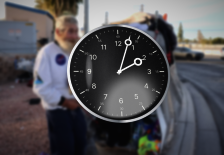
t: 2:03
